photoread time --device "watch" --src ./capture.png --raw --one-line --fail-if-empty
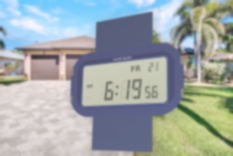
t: 6:19:56
